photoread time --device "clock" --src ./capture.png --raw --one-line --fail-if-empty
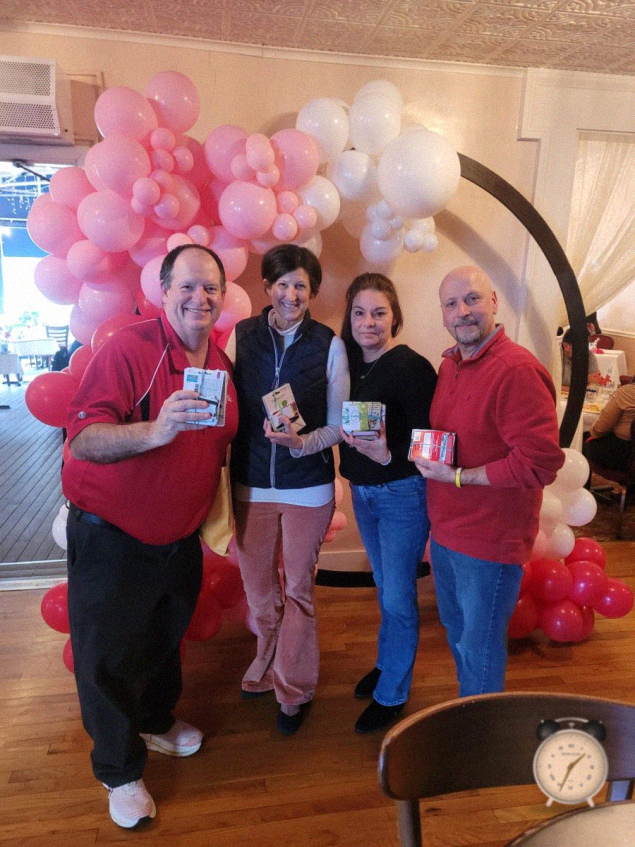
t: 1:34
